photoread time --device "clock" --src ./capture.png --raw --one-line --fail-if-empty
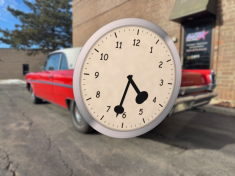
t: 4:32
